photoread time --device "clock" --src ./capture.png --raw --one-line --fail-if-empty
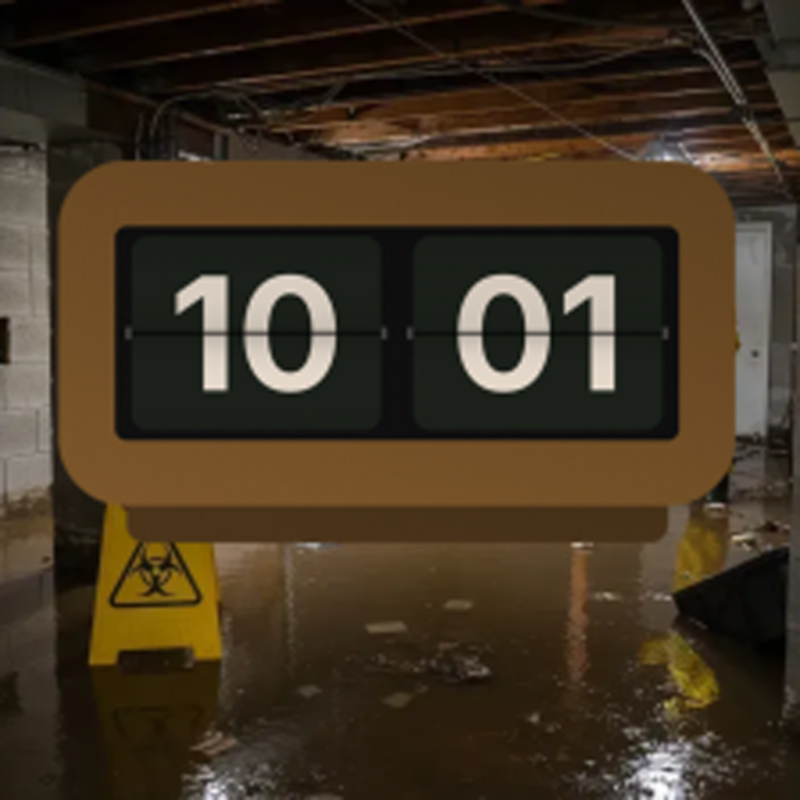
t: 10:01
